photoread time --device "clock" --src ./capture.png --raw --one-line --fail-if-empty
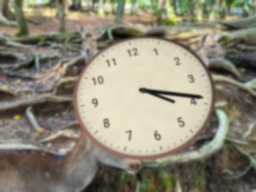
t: 4:19
